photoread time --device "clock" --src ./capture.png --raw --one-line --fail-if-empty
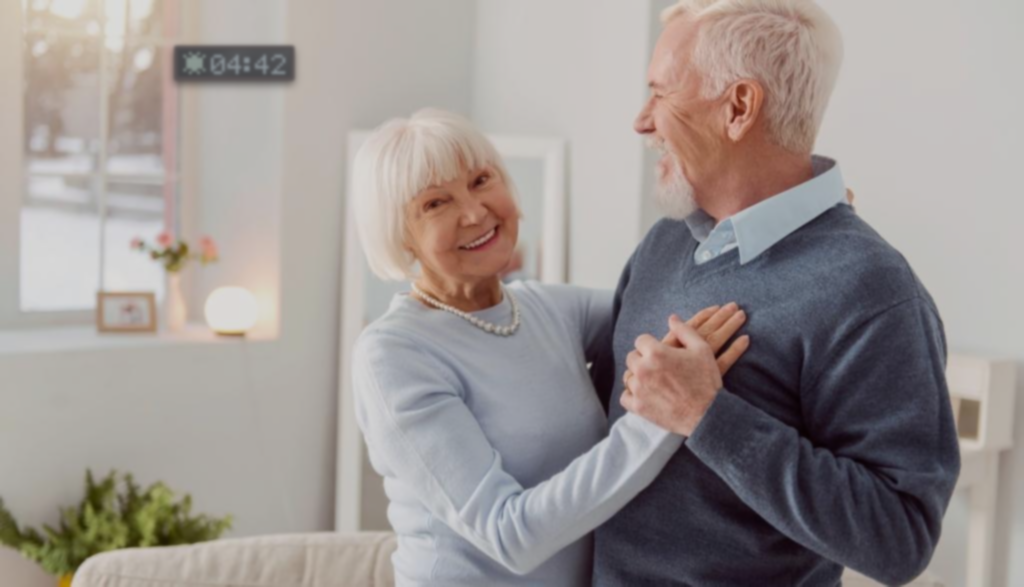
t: 4:42
